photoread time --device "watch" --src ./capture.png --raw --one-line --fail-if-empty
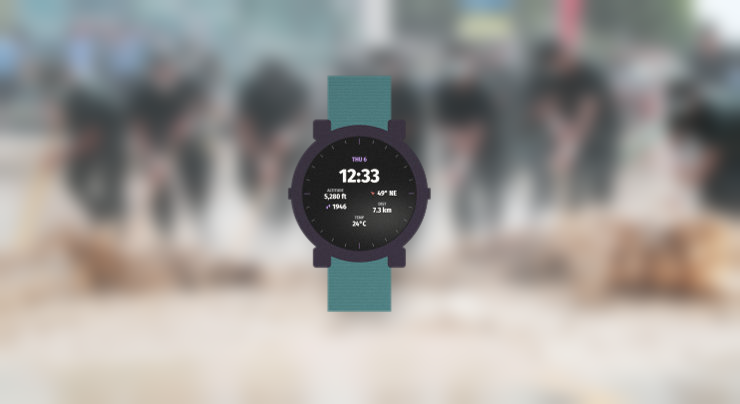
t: 12:33
